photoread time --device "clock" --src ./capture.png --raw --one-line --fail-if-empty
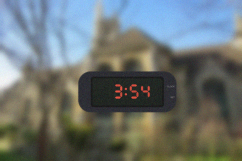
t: 3:54
